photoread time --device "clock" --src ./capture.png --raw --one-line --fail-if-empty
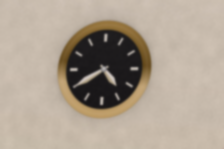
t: 4:40
